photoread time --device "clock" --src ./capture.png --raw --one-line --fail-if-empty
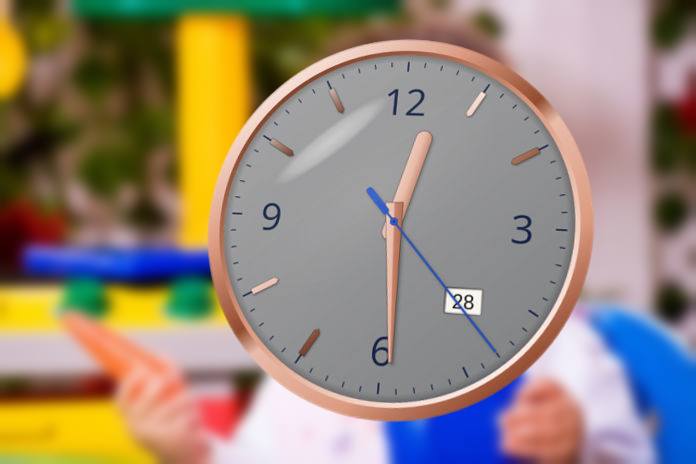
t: 12:29:23
